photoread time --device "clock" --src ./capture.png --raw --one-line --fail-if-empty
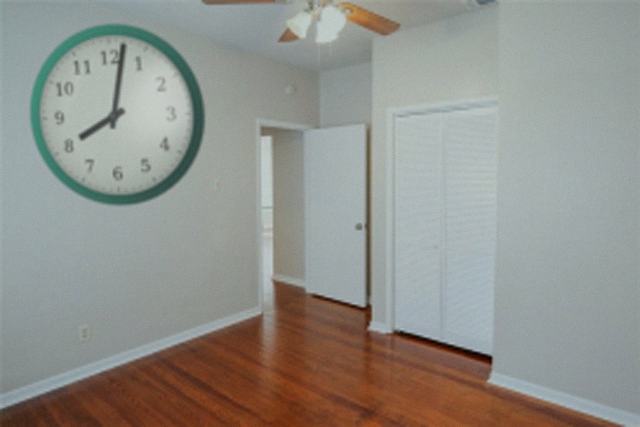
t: 8:02
